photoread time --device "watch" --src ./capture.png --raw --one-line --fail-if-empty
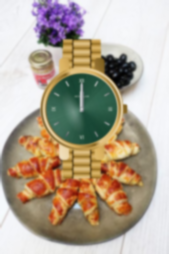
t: 12:00
